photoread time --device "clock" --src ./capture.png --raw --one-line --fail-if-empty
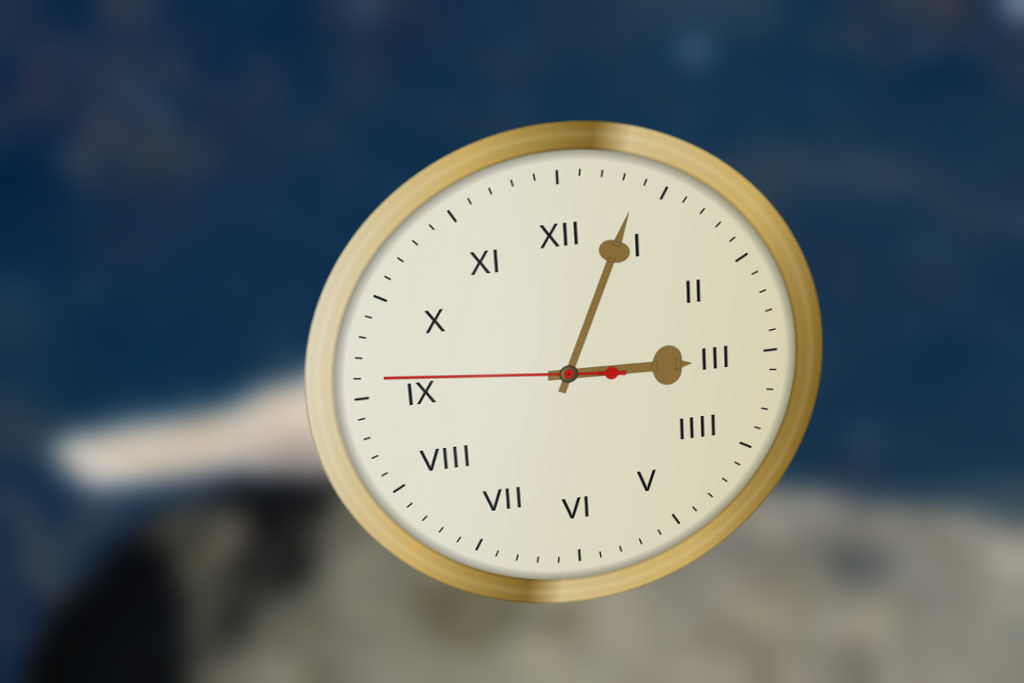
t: 3:03:46
